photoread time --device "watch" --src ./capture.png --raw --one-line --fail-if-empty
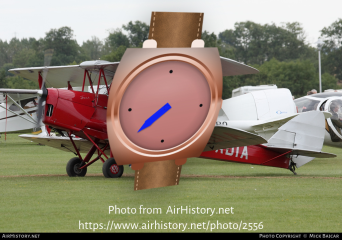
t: 7:38
